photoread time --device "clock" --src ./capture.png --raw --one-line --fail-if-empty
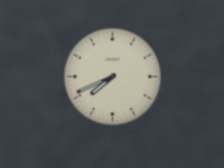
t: 7:41
